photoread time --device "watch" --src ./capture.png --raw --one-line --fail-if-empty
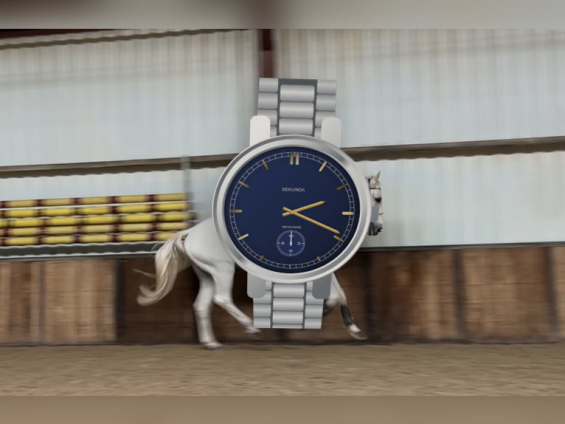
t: 2:19
